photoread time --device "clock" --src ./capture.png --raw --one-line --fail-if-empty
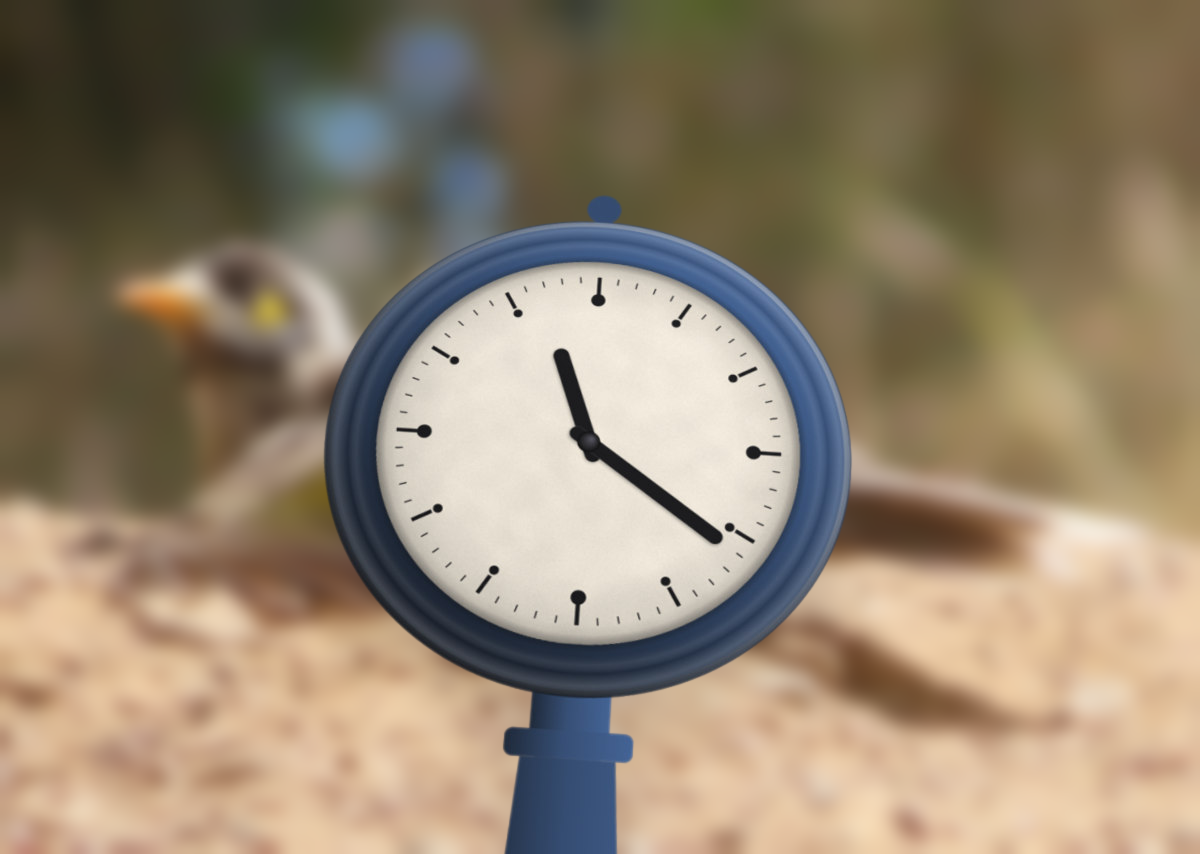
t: 11:21
